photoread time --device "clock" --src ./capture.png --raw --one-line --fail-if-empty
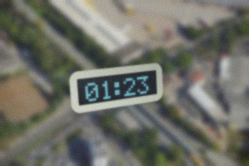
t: 1:23
